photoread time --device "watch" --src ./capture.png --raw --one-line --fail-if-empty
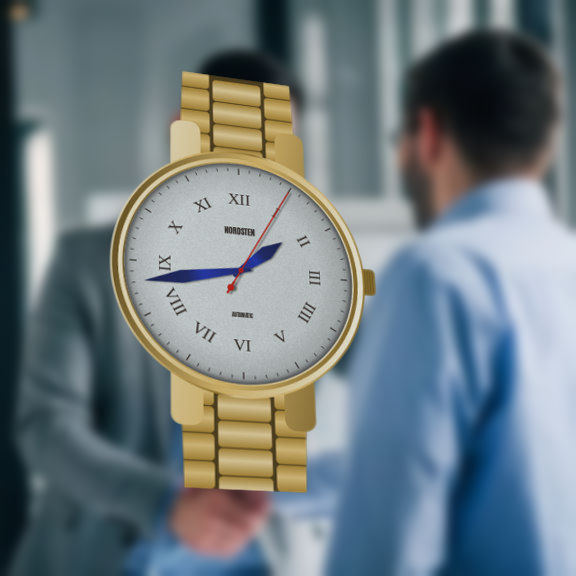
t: 1:43:05
